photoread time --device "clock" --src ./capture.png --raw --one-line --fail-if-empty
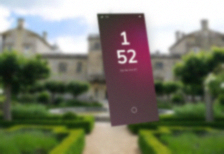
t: 1:52
